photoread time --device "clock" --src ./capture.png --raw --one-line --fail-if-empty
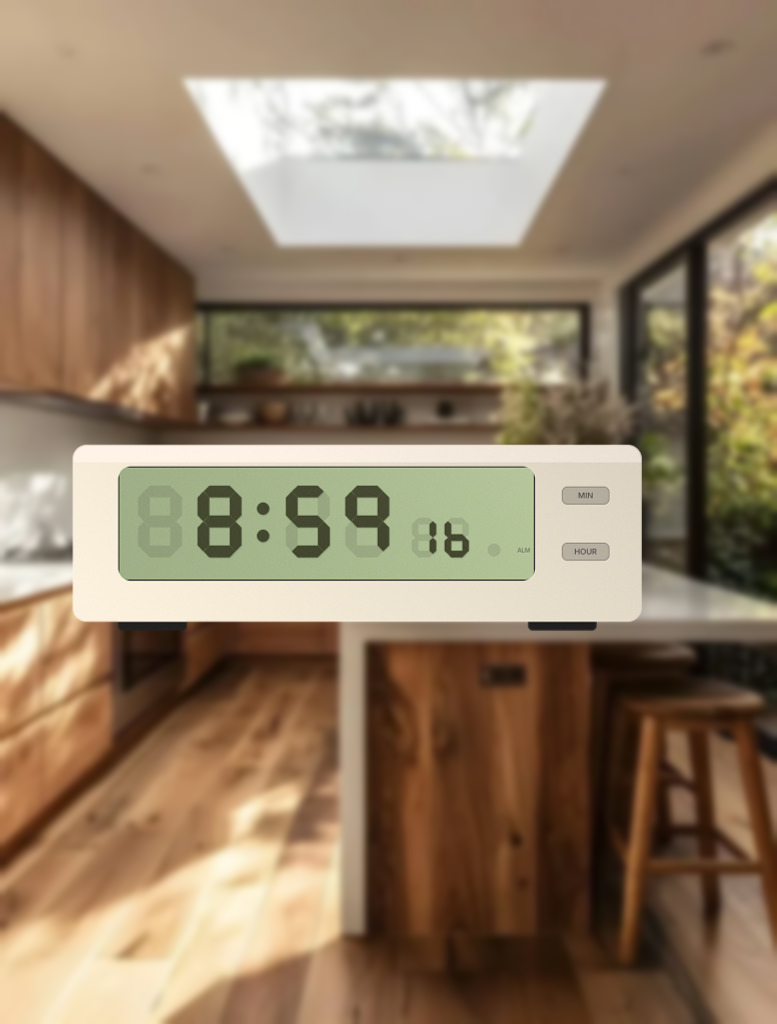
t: 8:59:16
